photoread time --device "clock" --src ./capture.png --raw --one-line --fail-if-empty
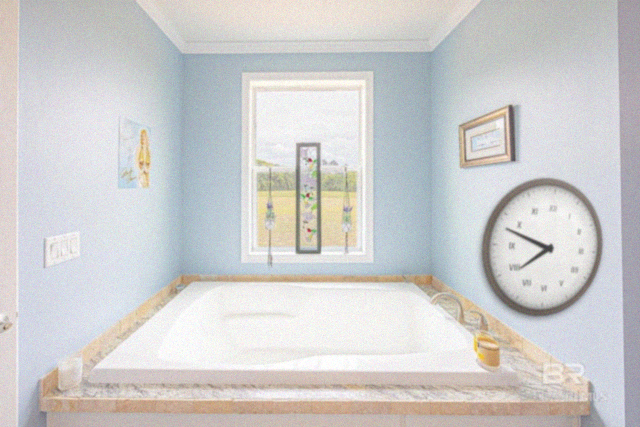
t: 7:48
